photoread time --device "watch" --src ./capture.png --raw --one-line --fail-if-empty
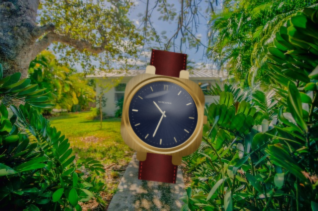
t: 10:33
